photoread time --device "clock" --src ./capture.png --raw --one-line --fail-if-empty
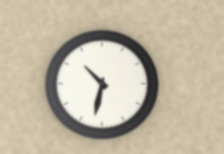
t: 10:32
